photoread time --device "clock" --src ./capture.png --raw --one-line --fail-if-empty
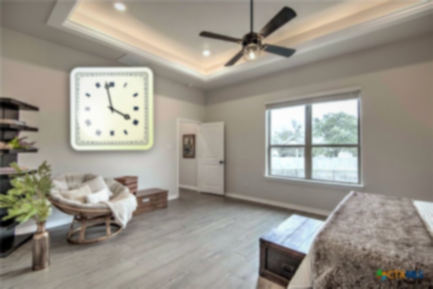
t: 3:58
